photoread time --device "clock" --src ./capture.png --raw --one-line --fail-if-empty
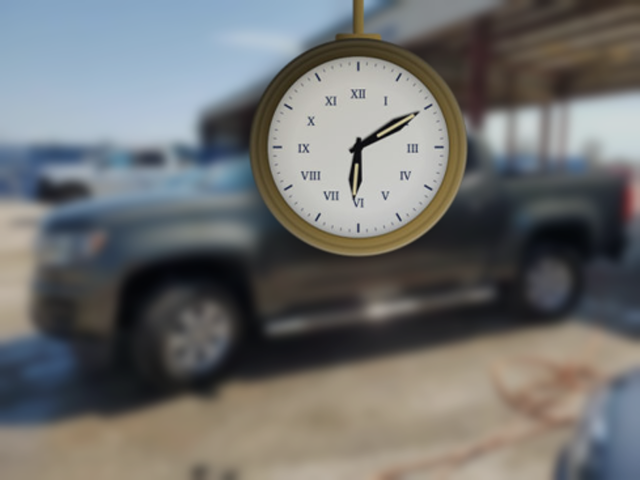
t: 6:10
